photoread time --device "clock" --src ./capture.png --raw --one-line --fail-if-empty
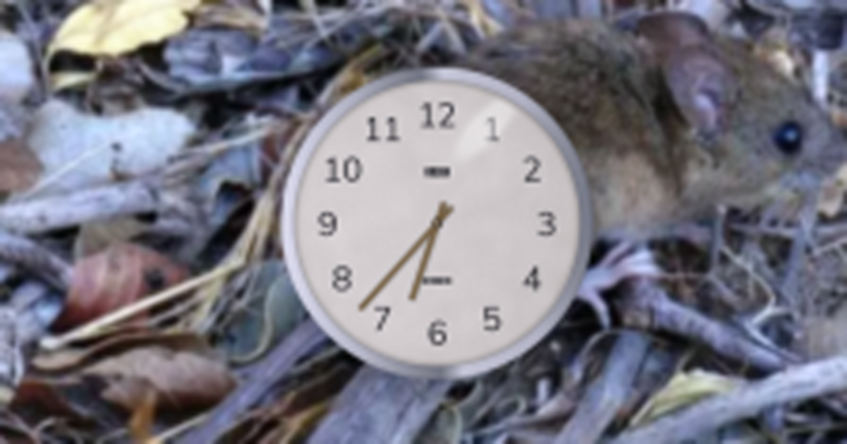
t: 6:37
